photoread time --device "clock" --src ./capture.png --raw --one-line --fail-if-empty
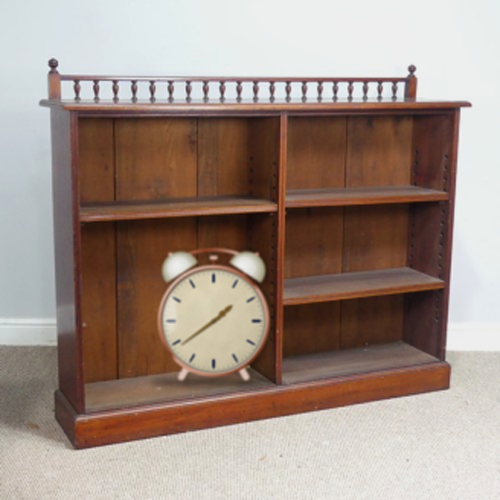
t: 1:39
